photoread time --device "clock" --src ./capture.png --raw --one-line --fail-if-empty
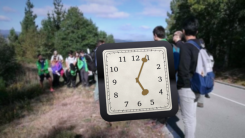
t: 5:04
